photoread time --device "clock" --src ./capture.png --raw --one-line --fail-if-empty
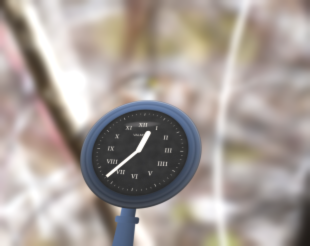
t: 12:37
